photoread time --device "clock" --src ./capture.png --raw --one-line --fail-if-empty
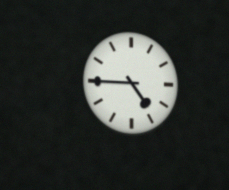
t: 4:45
